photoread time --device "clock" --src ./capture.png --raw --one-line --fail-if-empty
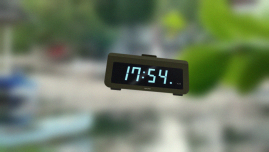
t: 17:54
